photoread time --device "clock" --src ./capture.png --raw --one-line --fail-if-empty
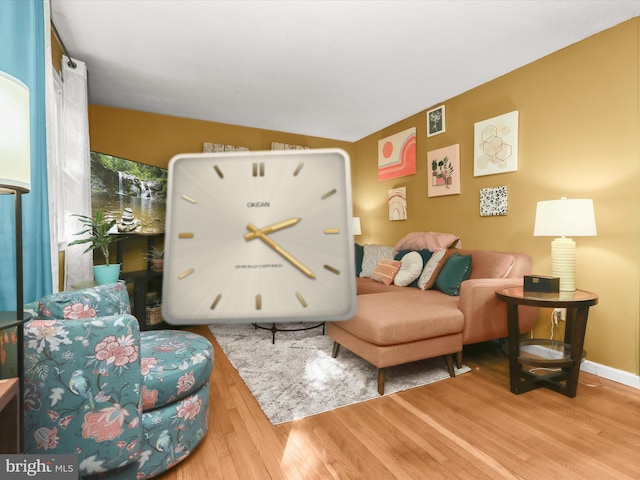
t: 2:22
